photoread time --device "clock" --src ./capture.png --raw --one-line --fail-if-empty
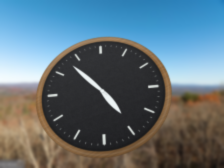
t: 4:53
